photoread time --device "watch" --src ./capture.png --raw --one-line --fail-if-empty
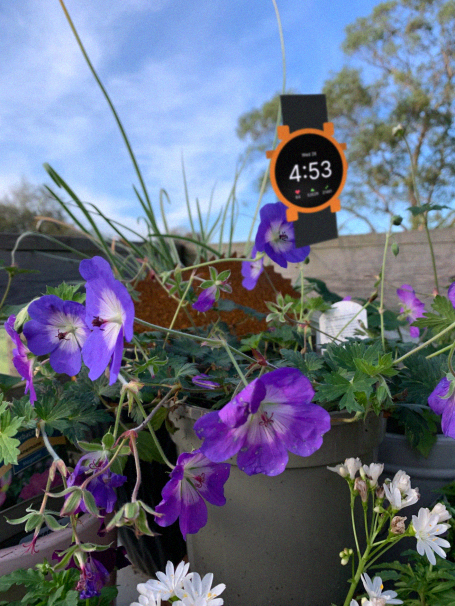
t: 4:53
